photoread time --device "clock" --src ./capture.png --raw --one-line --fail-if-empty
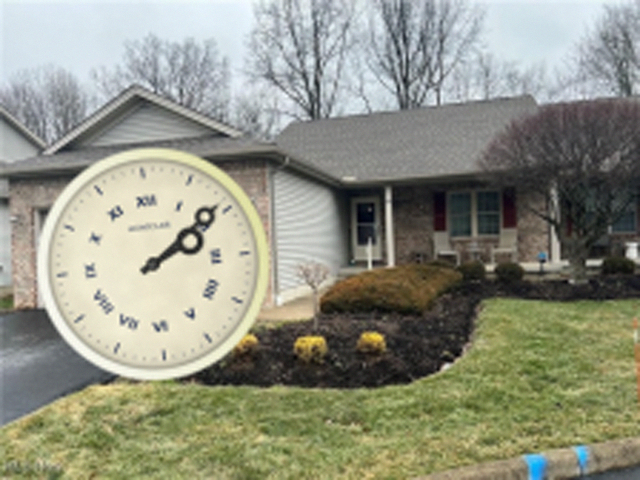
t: 2:09
